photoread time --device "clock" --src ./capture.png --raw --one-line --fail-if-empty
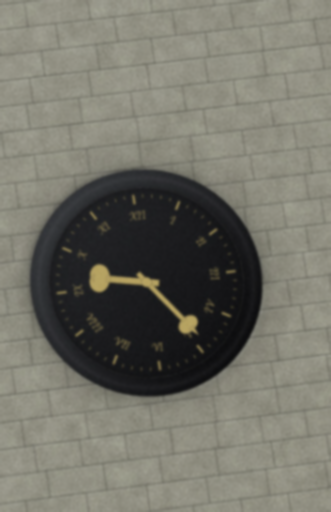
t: 9:24
